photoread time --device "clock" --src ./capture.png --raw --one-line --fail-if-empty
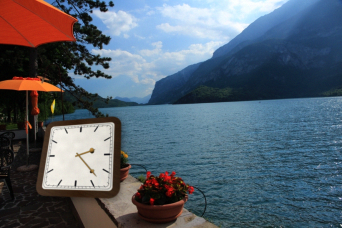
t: 2:23
